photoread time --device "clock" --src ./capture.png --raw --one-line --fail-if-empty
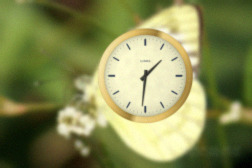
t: 1:31
